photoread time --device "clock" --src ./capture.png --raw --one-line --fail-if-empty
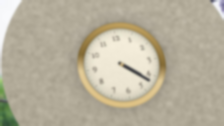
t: 4:22
